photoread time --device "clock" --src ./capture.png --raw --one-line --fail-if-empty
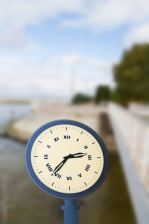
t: 2:37
